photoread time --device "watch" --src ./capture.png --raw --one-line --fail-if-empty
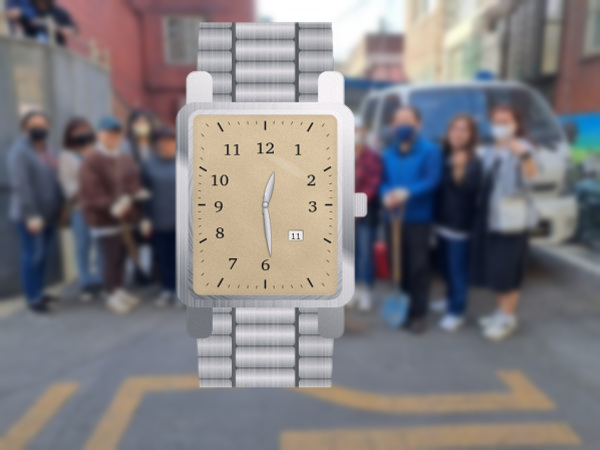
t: 12:29
